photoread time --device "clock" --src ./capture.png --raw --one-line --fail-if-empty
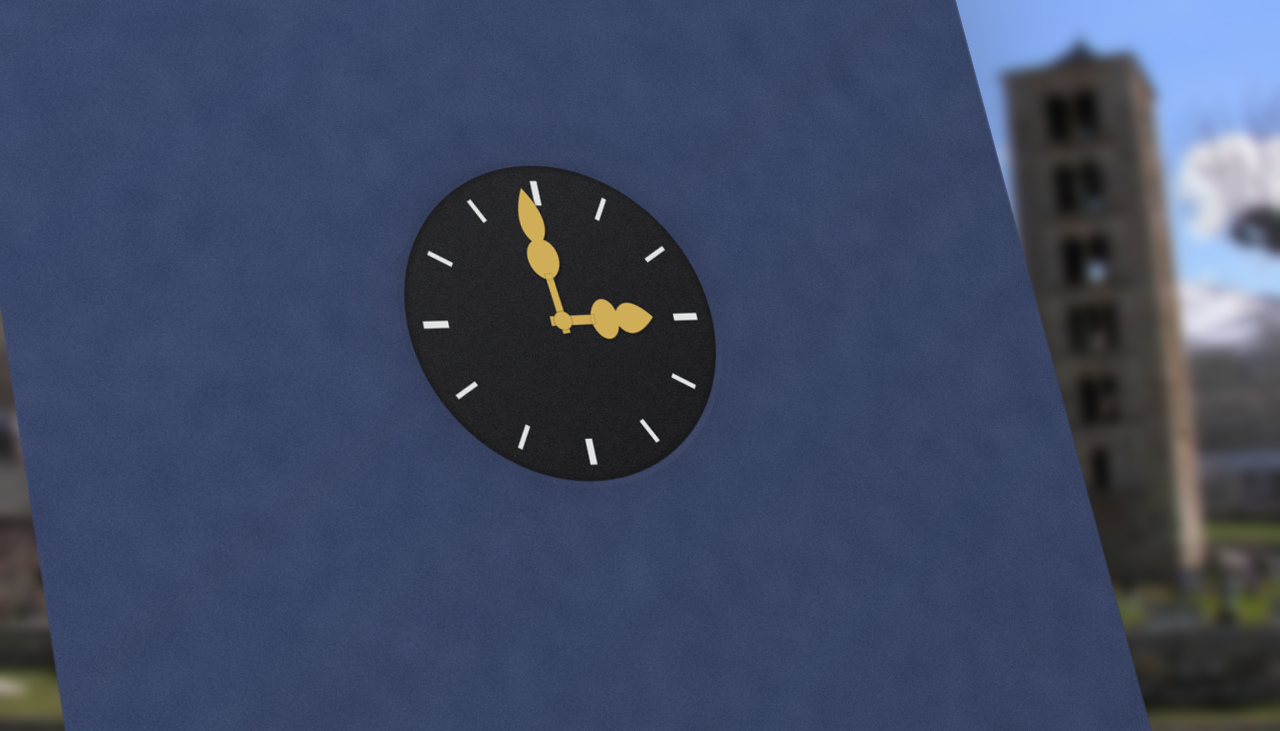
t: 2:59
